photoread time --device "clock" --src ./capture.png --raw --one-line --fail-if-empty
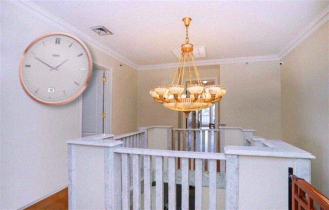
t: 1:49
